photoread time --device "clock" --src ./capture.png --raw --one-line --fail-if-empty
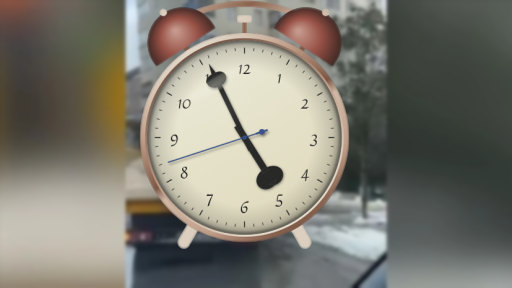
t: 4:55:42
